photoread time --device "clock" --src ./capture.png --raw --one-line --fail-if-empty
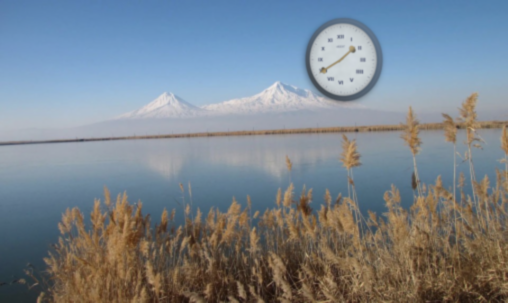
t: 1:40
